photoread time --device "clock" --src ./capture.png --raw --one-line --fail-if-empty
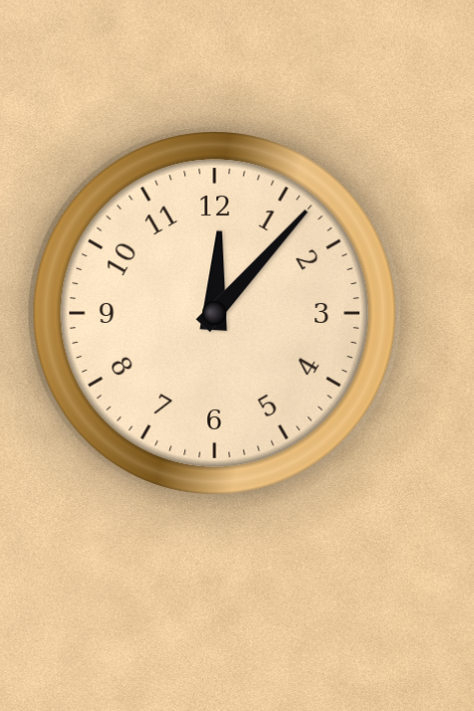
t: 12:07
